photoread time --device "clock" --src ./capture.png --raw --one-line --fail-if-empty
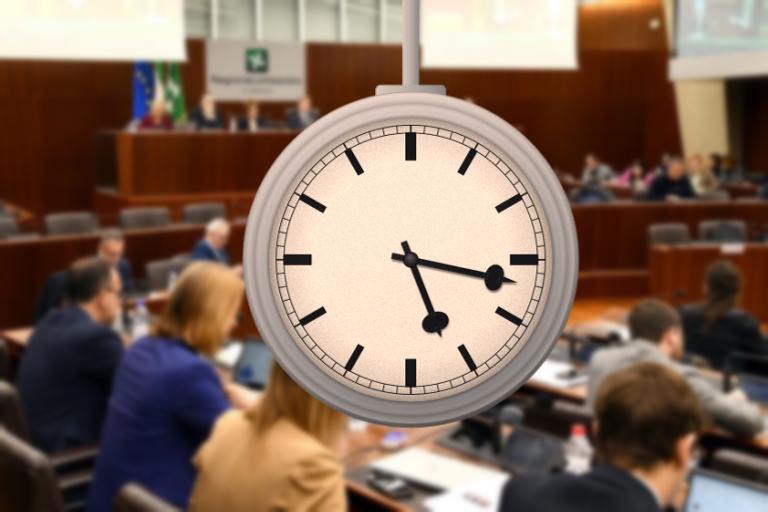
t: 5:17
